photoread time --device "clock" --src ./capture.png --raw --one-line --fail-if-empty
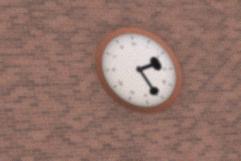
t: 2:26
